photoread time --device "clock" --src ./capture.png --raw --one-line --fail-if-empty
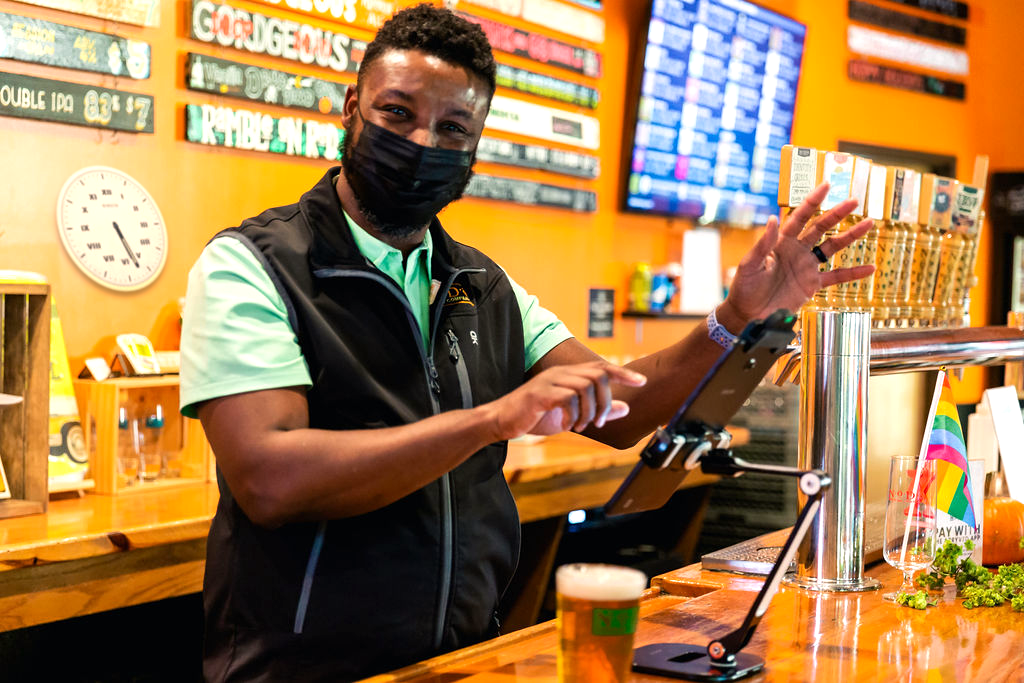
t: 5:27
